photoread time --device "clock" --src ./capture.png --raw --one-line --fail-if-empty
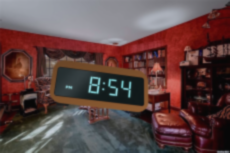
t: 8:54
